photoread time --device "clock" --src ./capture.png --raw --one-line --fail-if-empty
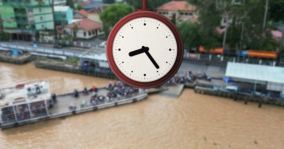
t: 8:24
